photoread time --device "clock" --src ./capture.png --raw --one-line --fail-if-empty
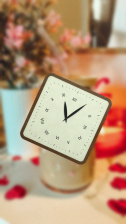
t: 11:05
